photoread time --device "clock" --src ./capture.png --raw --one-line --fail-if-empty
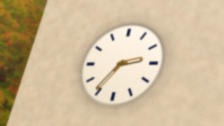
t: 2:36
